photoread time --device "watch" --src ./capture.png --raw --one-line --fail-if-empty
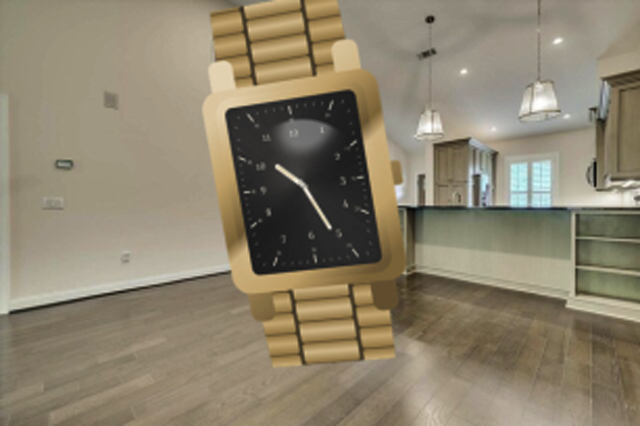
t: 10:26
